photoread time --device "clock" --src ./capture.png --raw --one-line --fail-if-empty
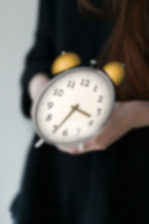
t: 3:34
